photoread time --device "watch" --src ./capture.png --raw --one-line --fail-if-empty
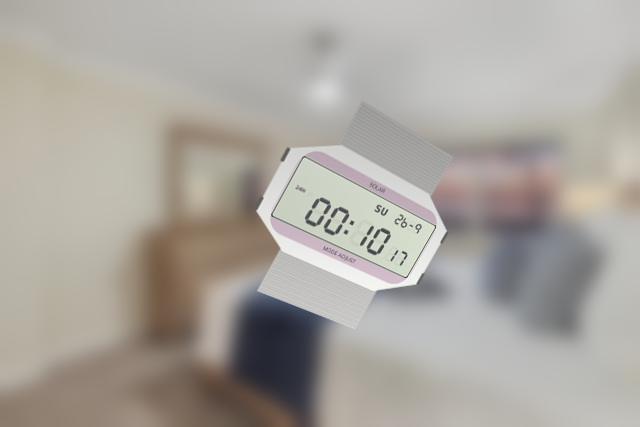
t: 0:10:17
